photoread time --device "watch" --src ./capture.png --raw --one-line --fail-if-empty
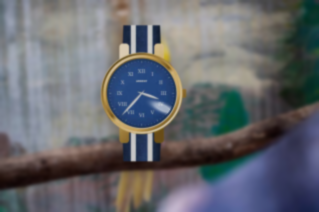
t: 3:37
